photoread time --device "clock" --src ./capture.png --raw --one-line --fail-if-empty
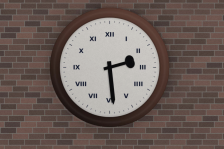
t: 2:29
